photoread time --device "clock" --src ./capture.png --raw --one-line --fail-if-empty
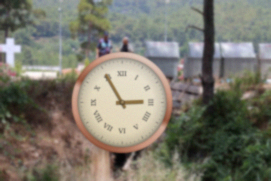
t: 2:55
